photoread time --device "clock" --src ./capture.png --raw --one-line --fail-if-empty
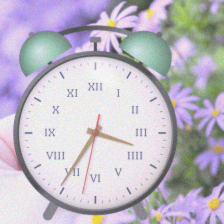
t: 3:35:32
